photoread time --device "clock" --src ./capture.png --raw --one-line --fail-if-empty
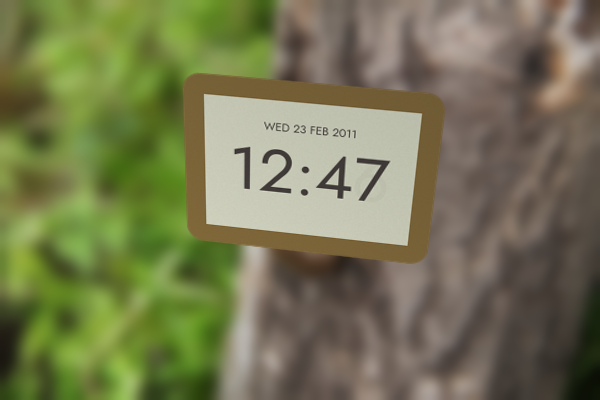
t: 12:47
